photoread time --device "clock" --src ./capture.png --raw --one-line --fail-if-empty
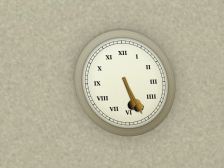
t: 5:26
